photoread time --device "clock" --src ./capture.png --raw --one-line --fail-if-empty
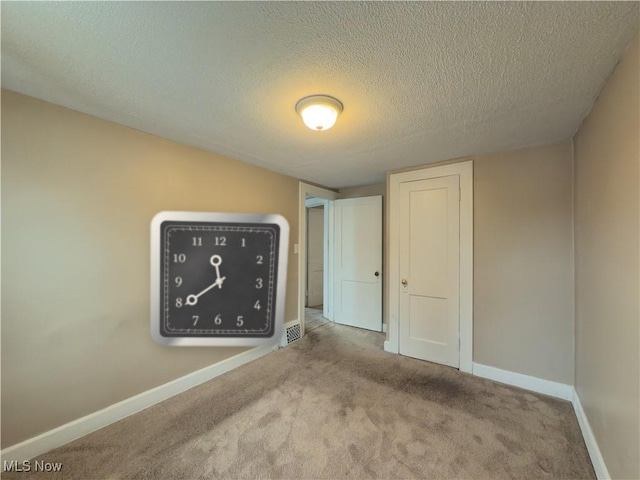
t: 11:39
